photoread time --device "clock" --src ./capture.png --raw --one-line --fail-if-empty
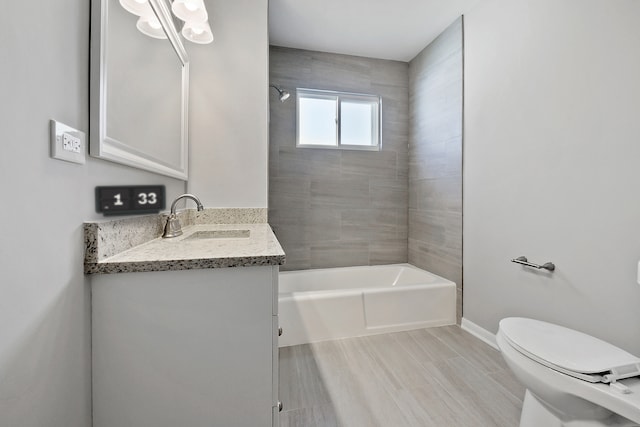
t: 1:33
